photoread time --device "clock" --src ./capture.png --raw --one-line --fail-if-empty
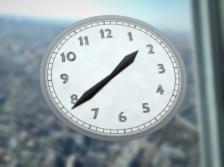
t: 1:39
